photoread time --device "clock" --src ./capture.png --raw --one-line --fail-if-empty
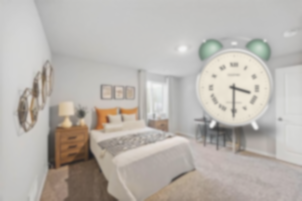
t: 3:30
